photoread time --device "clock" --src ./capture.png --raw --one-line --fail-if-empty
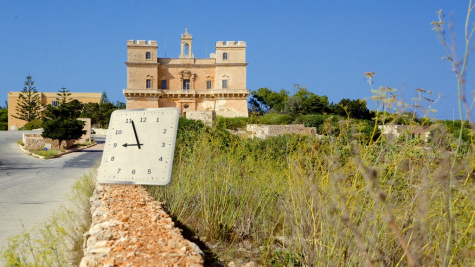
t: 8:56
